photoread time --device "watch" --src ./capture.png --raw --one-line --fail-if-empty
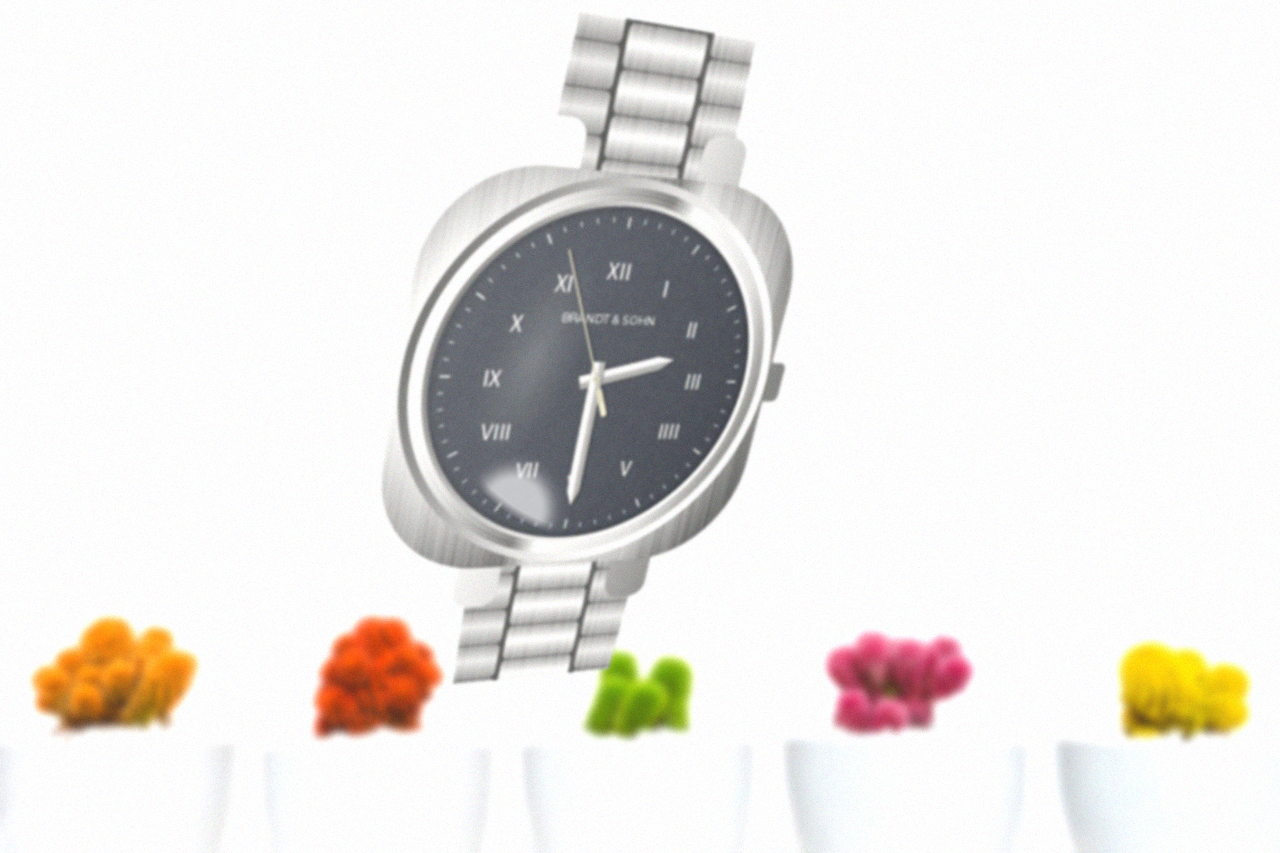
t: 2:29:56
